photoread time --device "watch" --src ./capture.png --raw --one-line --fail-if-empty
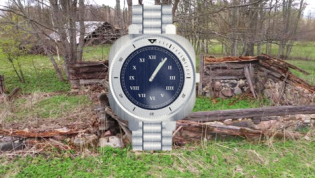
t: 1:06
